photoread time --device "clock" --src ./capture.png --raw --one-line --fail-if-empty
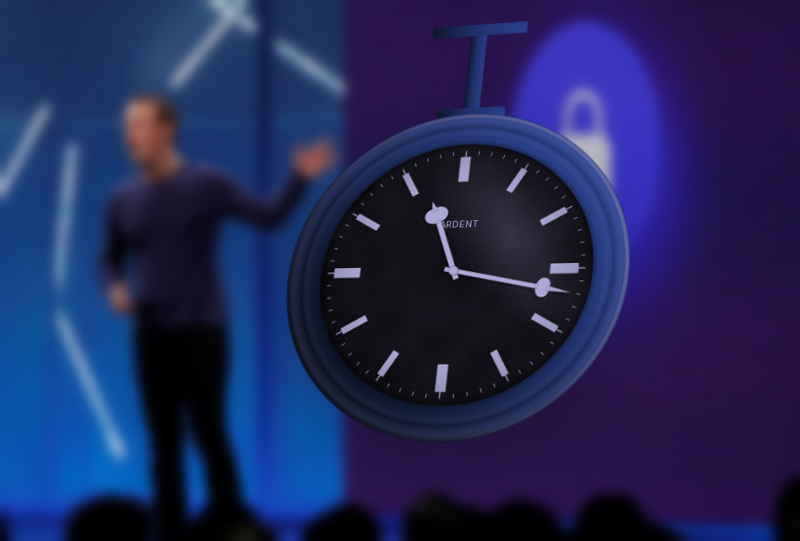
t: 11:17
